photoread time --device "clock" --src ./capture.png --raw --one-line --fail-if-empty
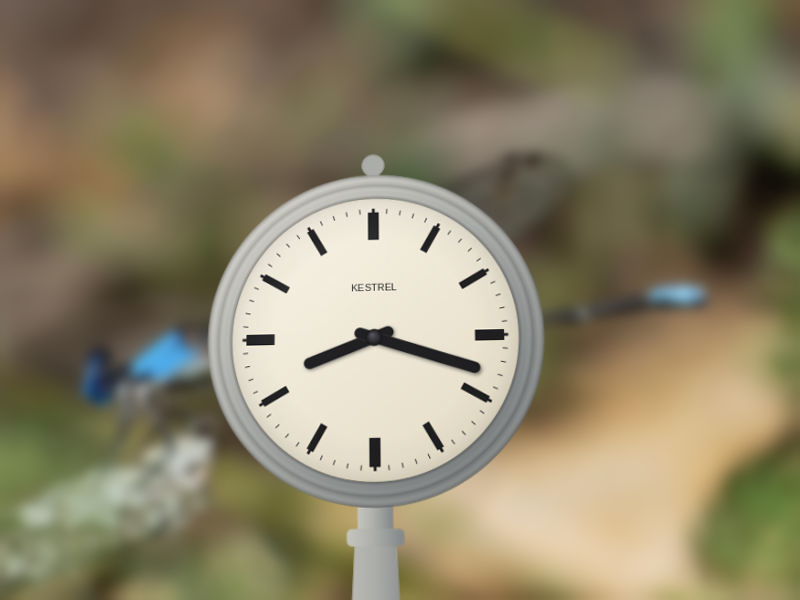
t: 8:18
